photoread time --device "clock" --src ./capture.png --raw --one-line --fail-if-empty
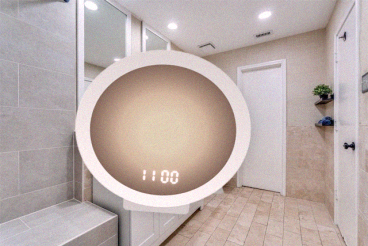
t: 11:00
